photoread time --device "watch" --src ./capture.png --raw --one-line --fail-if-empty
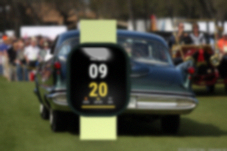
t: 9:20
